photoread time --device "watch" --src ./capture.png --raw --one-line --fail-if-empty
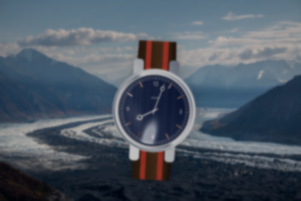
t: 8:03
